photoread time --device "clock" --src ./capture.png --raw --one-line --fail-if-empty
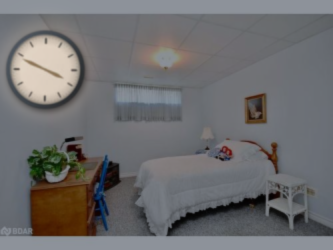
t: 3:49
